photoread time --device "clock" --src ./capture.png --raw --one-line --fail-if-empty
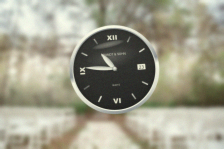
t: 10:46
